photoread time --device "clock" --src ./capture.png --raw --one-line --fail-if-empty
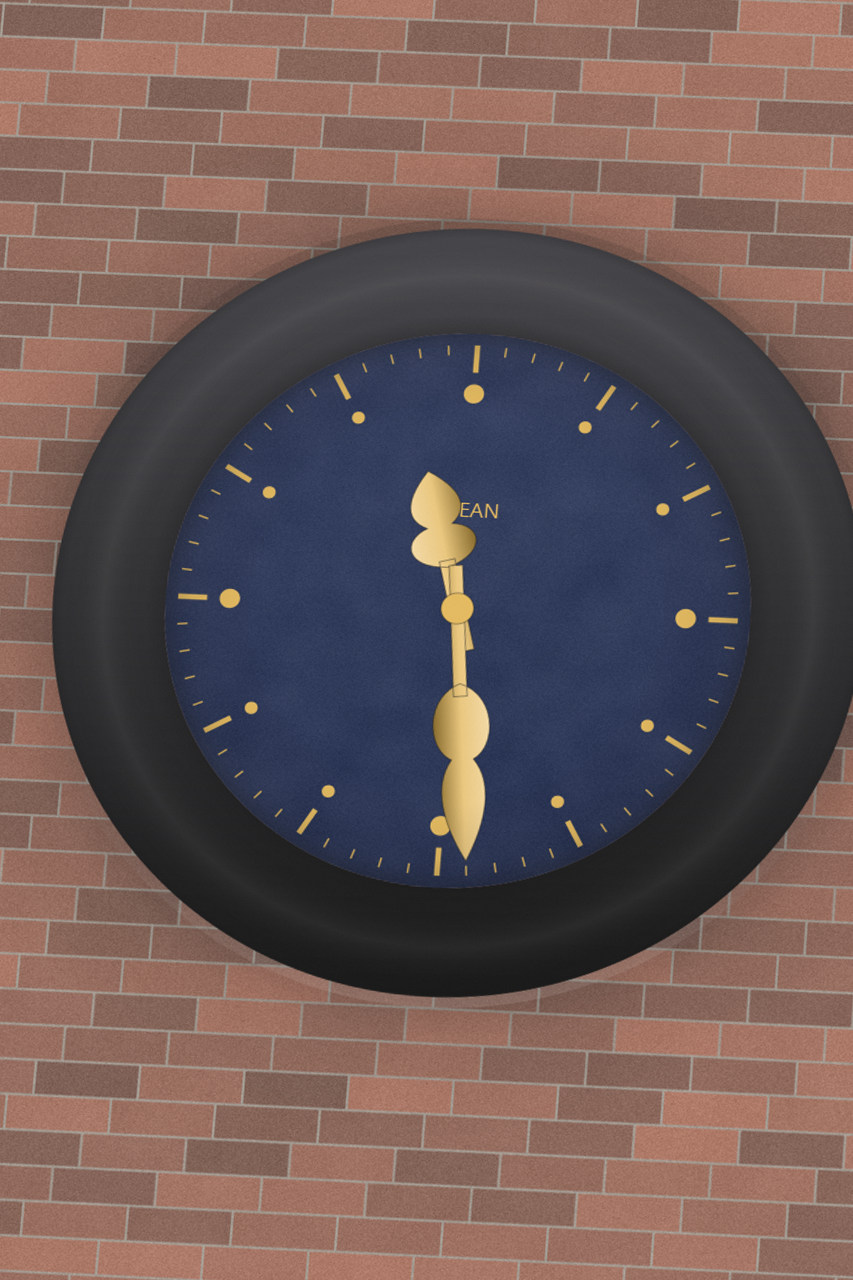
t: 11:29
